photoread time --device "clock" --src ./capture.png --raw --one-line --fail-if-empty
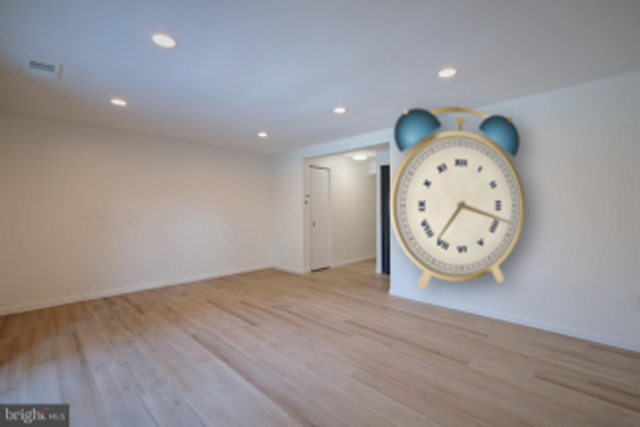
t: 7:18
